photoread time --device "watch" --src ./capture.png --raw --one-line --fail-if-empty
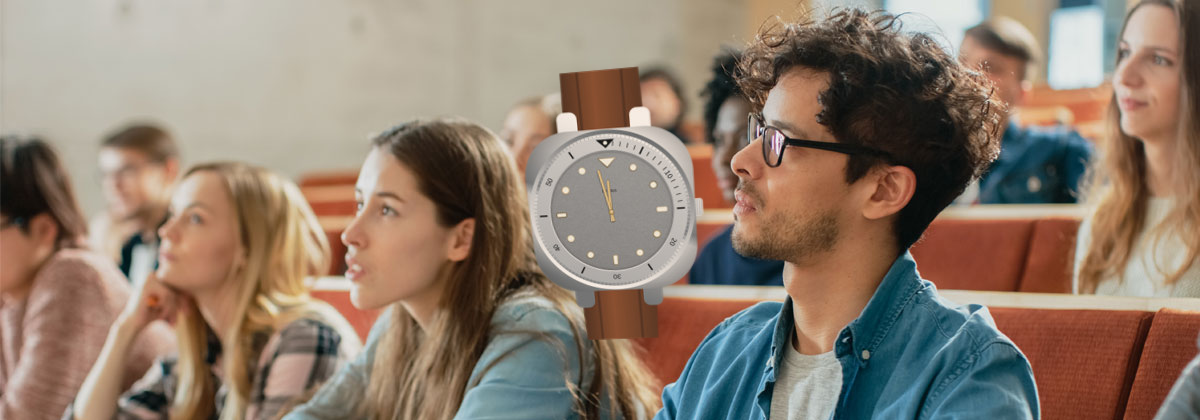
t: 11:58
